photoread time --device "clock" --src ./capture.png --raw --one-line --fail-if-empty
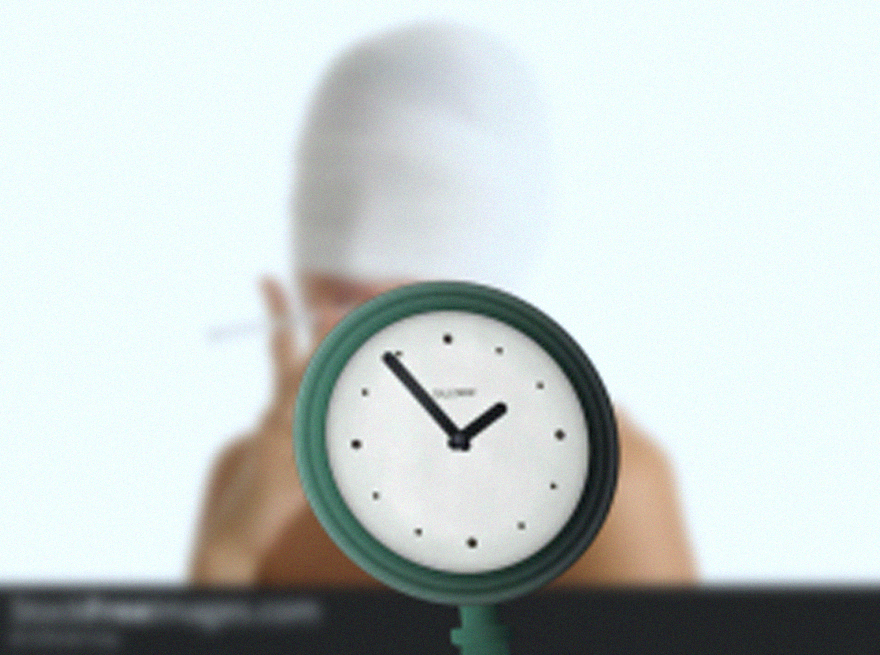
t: 1:54
